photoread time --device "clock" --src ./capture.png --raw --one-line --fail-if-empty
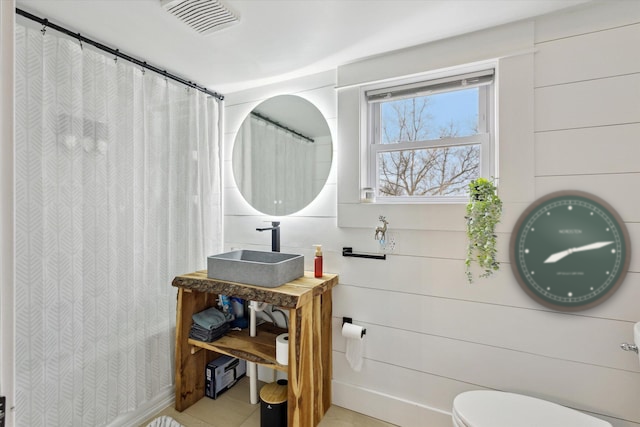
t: 8:13
